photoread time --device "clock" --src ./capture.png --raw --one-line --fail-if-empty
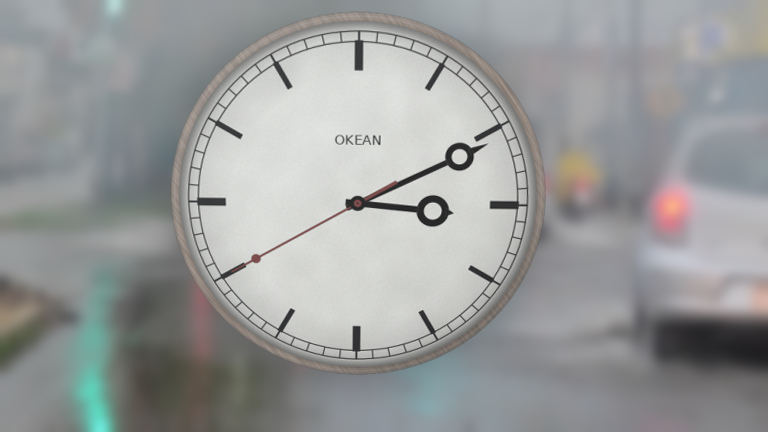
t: 3:10:40
